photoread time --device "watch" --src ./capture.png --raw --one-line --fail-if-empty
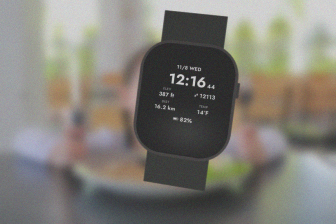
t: 12:16
